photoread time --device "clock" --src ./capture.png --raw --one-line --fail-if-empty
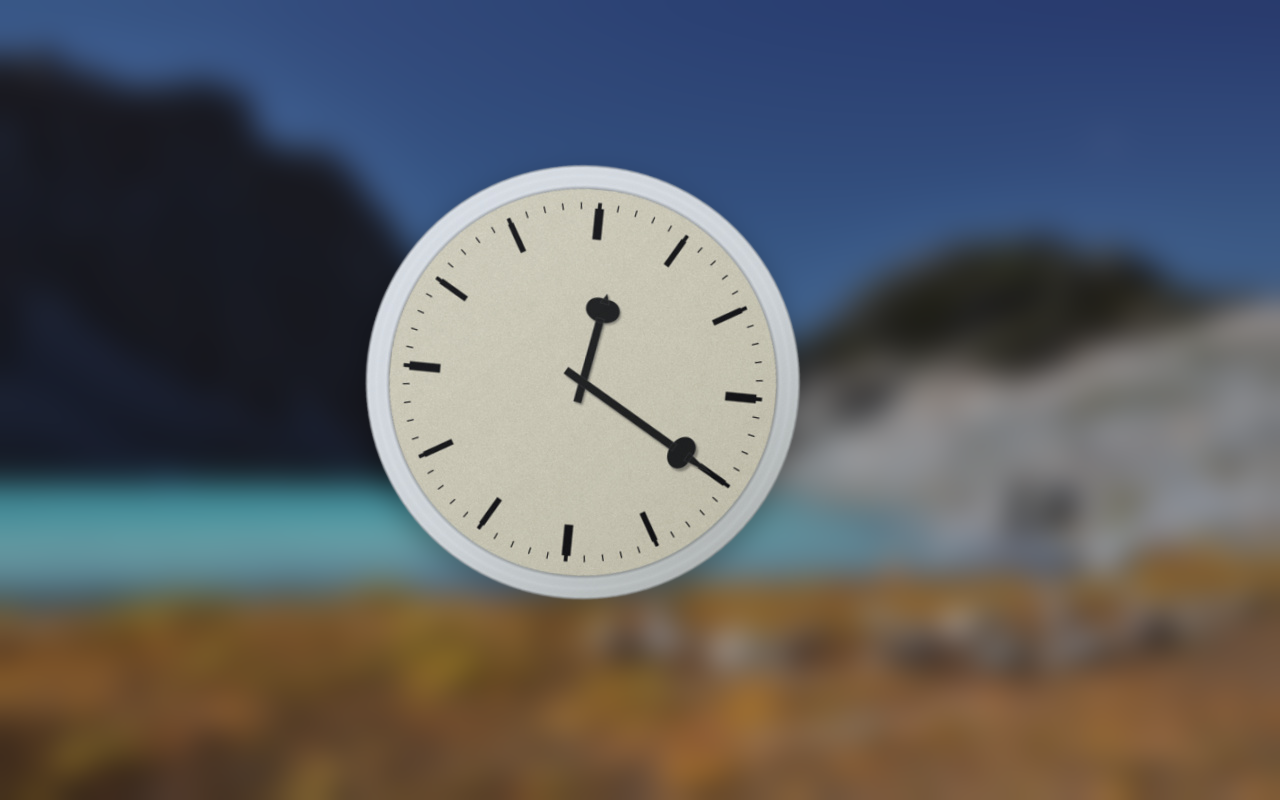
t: 12:20
